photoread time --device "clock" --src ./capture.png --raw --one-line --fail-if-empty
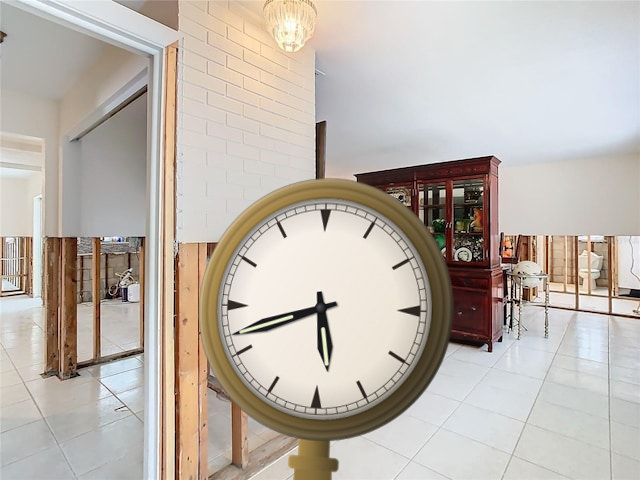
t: 5:42
